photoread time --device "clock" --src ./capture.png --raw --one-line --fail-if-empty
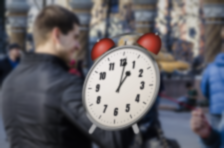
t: 1:01
